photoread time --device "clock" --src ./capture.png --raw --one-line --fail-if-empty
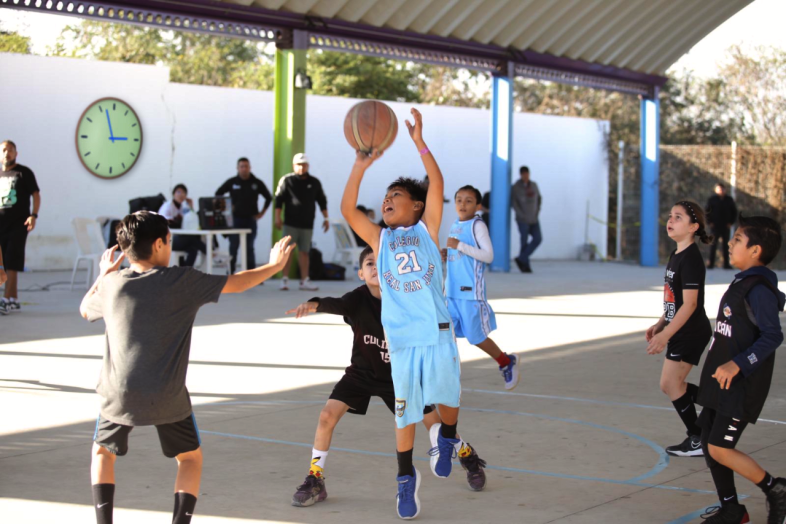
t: 2:57
